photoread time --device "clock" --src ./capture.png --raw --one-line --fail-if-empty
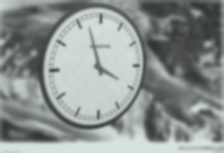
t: 3:57
